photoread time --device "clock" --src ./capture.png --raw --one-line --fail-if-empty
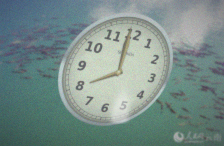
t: 7:59
